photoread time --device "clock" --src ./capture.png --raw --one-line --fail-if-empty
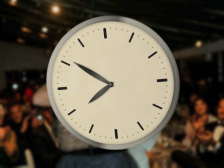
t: 7:51
